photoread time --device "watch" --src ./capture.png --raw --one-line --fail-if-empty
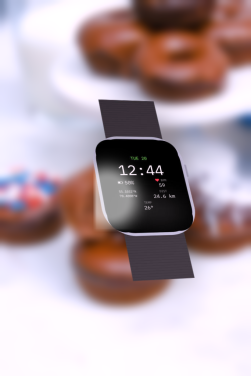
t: 12:44
